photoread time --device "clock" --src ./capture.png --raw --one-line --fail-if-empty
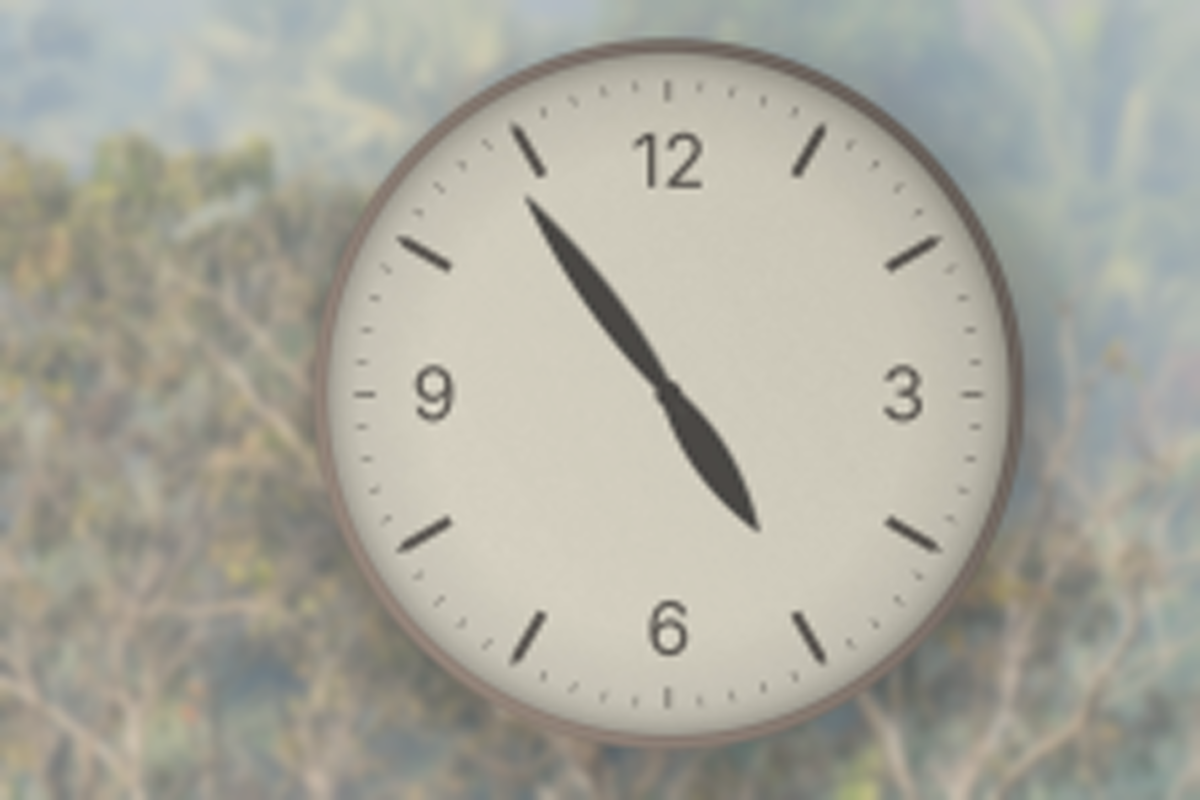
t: 4:54
